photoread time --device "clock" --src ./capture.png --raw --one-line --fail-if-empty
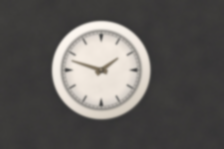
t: 1:48
